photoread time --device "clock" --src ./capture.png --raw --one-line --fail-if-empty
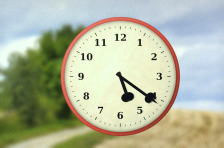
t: 5:21
